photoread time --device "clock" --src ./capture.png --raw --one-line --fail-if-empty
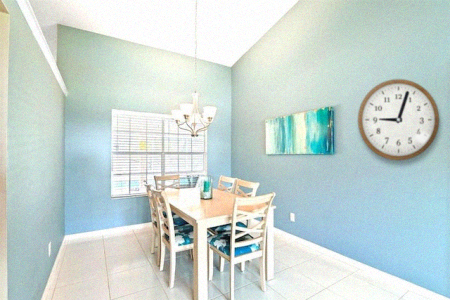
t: 9:03
